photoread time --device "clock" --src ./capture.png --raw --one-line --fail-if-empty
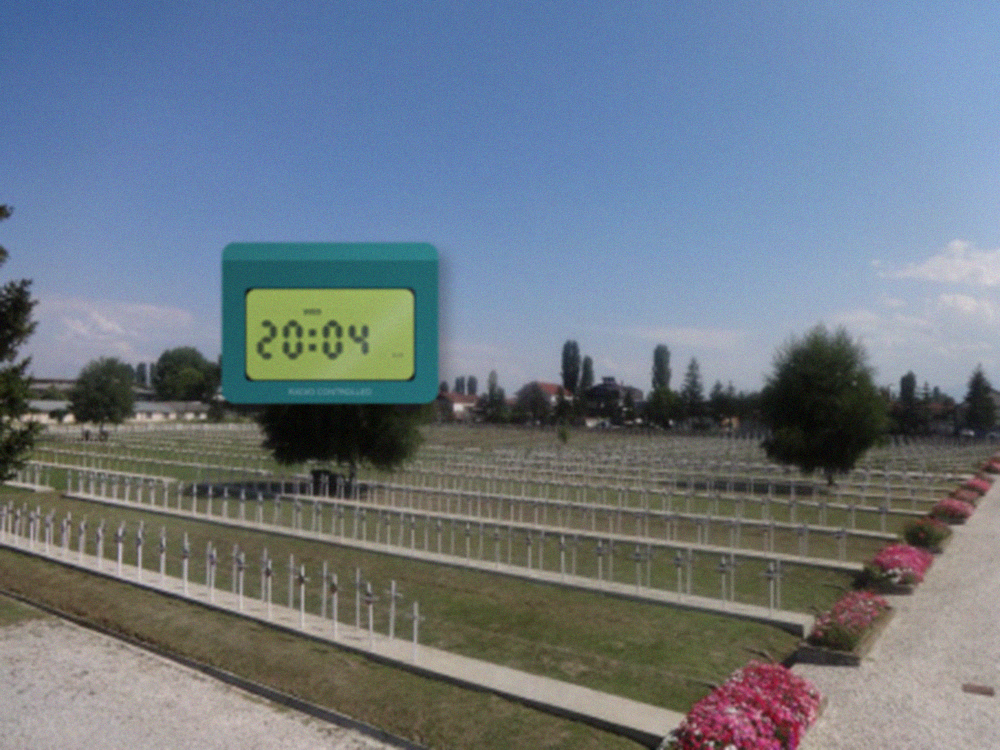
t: 20:04
